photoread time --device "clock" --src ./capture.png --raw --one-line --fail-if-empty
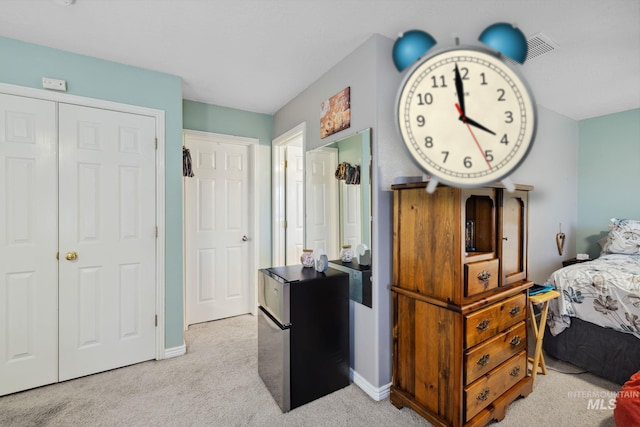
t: 3:59:26
